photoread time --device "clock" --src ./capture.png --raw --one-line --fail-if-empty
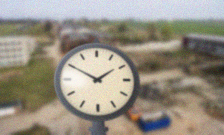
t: 1:50
